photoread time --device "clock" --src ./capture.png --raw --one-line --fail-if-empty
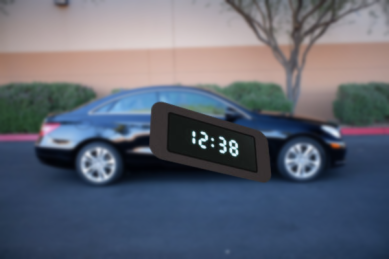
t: 12:38
